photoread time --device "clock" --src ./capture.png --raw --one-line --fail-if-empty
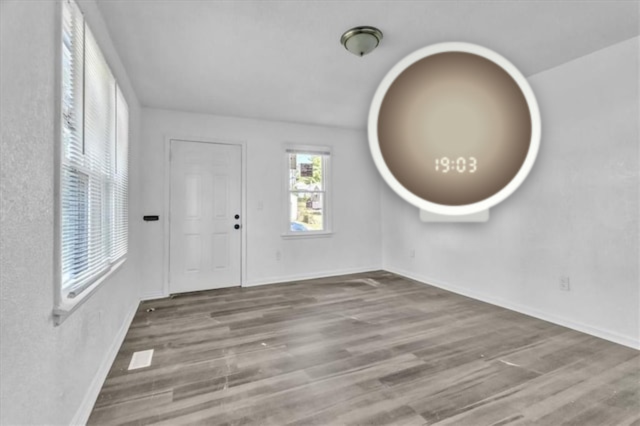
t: 19:03
